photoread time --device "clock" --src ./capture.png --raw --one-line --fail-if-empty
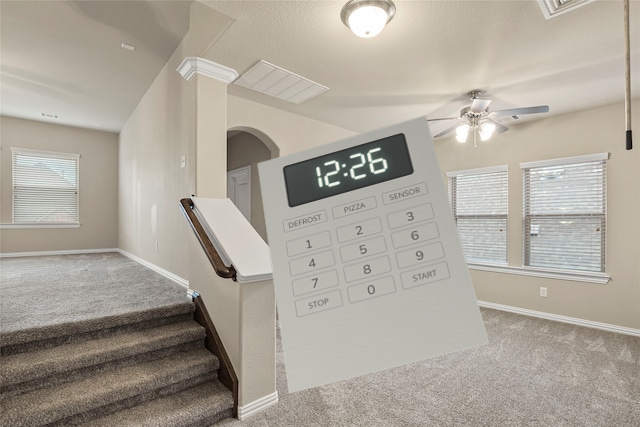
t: 12:26
